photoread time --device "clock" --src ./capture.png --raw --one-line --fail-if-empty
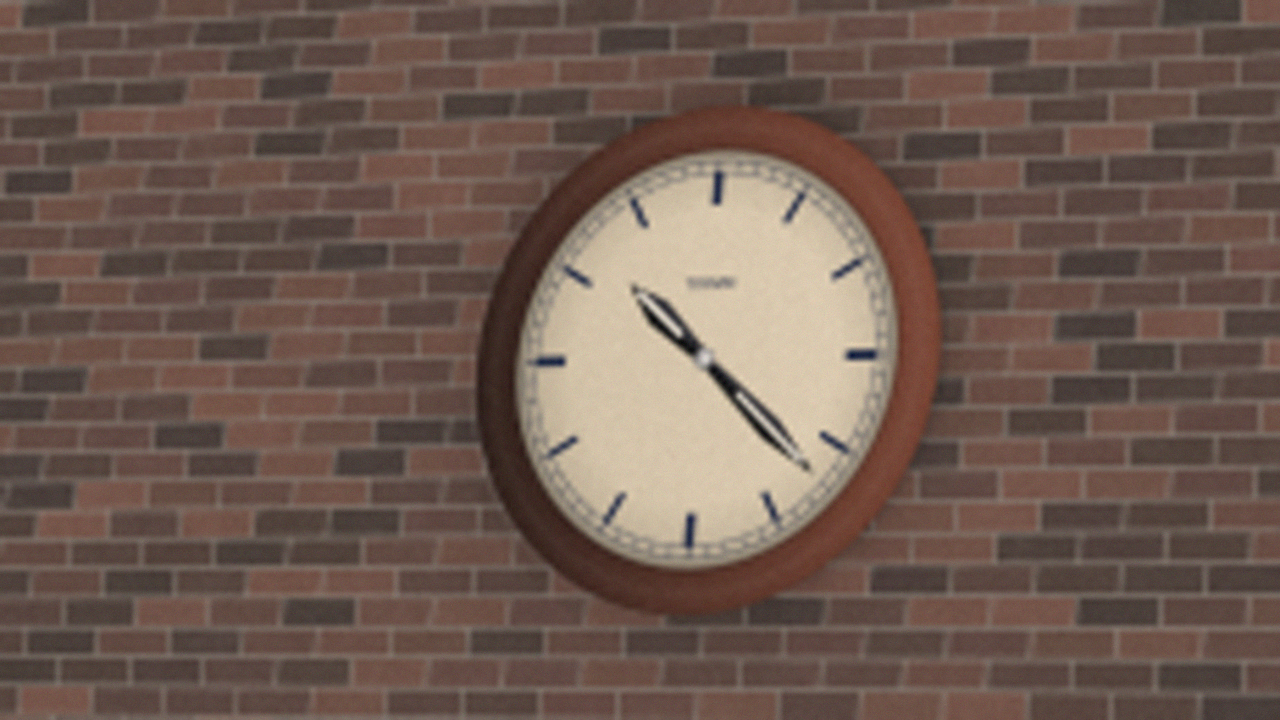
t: 10:22
